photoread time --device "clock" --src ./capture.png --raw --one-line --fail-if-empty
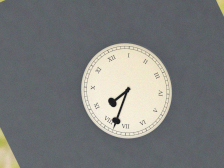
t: 8:38
